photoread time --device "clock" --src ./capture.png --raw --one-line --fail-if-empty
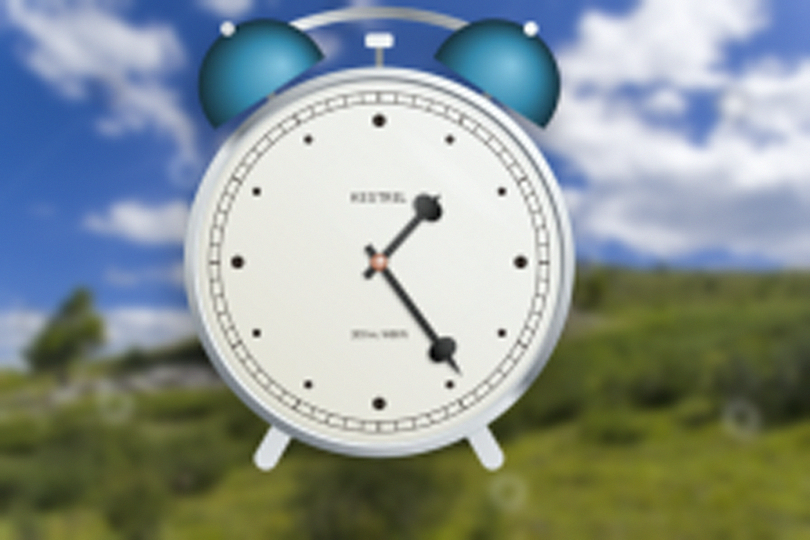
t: 1:24
